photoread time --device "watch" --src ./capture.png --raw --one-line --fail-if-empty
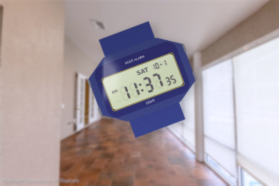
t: 11:37:35
